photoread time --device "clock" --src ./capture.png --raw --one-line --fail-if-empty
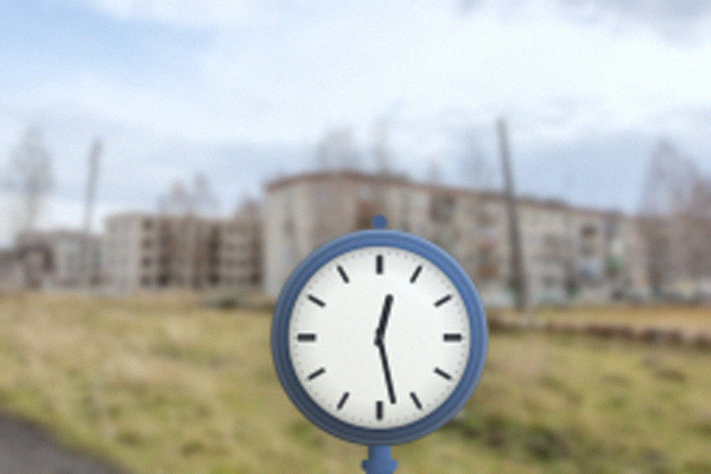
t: 12:28
